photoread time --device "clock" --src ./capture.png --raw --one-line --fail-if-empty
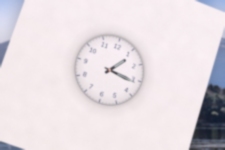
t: 1:16
